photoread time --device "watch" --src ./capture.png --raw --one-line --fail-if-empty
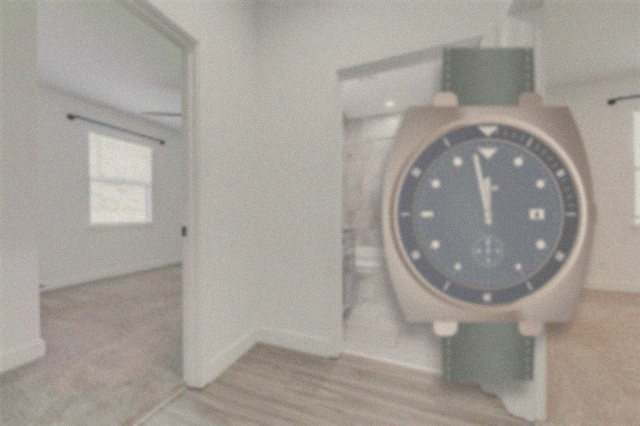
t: 11:58
